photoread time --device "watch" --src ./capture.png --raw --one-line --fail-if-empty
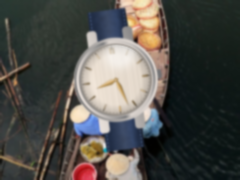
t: 8:27
